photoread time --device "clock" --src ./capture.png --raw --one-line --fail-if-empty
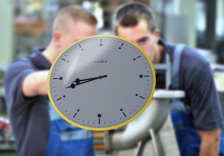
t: 8:42
